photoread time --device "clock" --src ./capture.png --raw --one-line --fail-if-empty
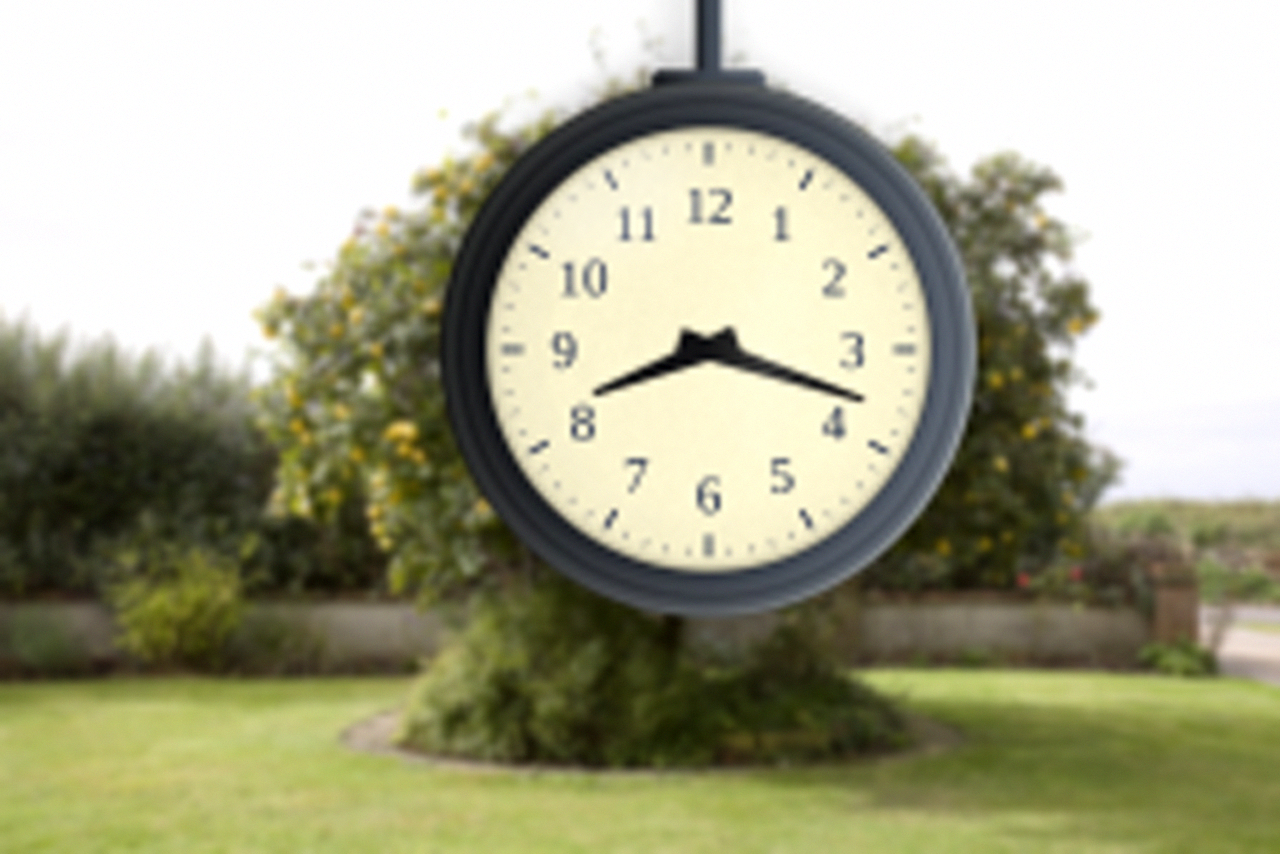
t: 8:18
